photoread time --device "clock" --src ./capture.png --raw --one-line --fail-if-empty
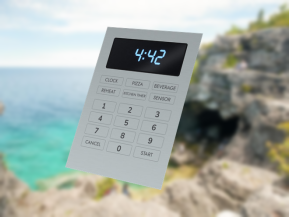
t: 4:42
